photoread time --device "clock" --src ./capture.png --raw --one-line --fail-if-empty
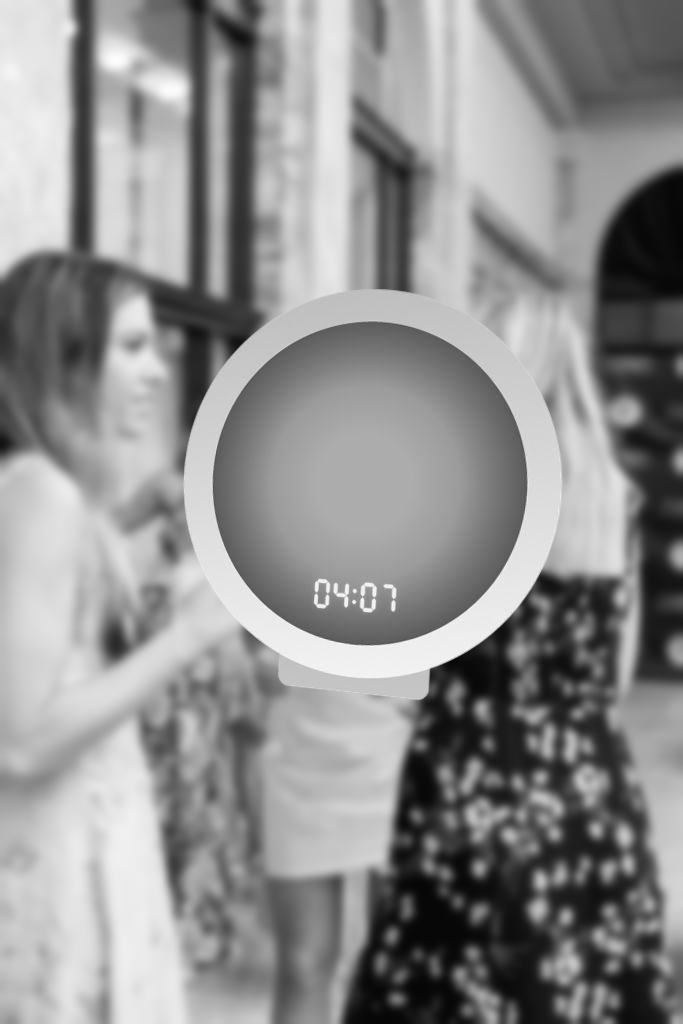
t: 4:07
